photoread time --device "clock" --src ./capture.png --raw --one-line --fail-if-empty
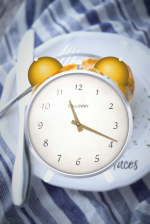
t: 11:19
